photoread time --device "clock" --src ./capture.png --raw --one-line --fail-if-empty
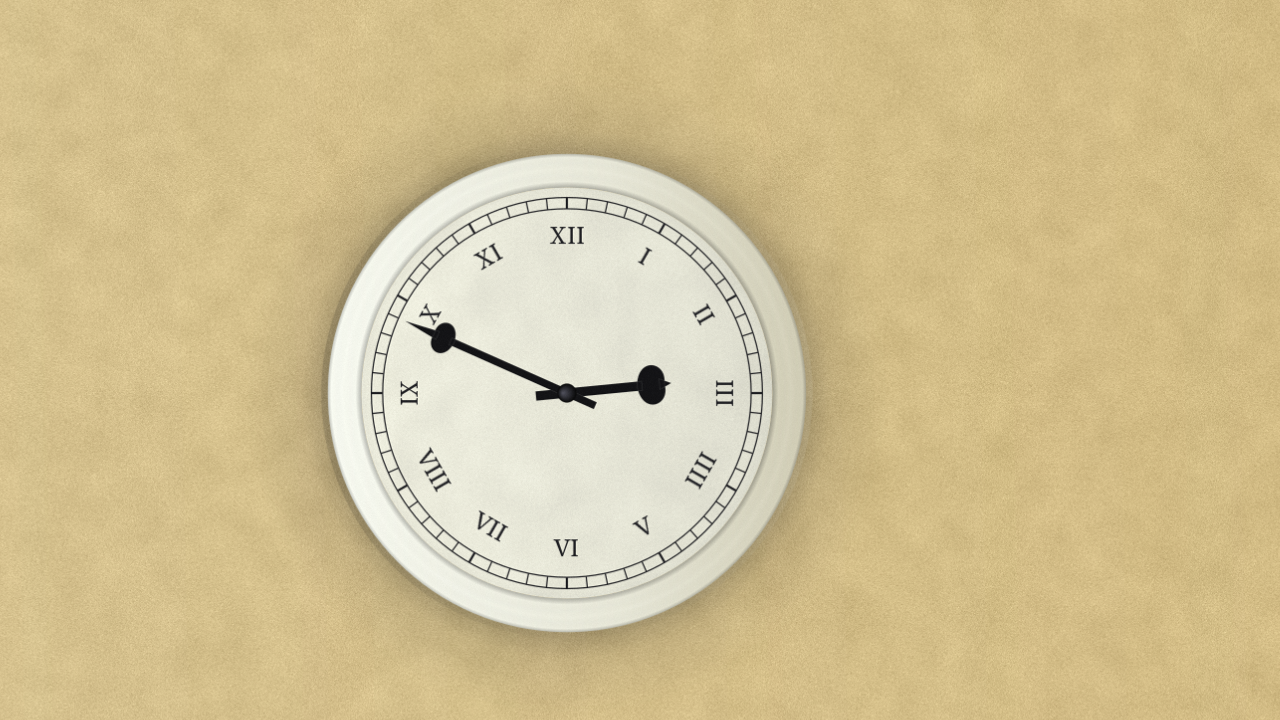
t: 2:49
